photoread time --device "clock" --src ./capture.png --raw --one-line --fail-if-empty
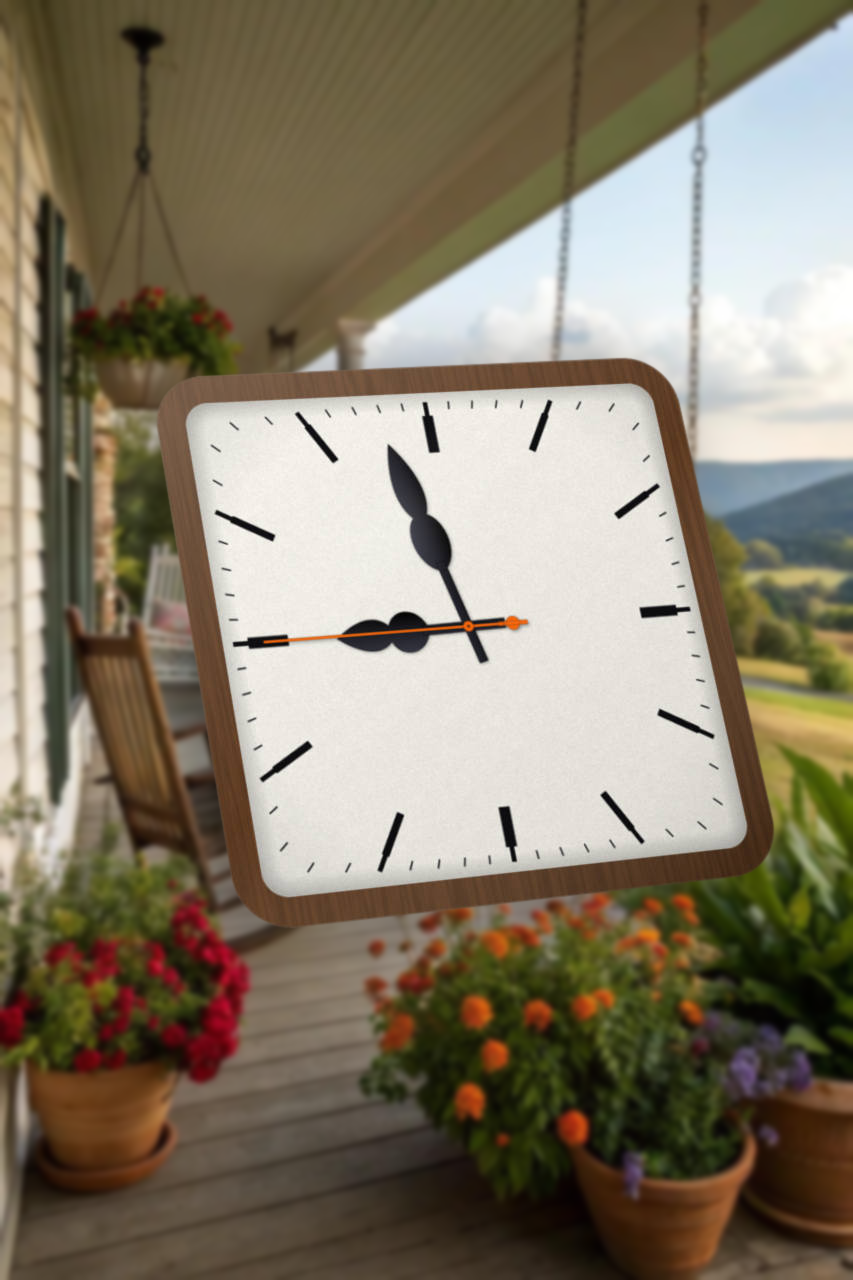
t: 8:57:45
